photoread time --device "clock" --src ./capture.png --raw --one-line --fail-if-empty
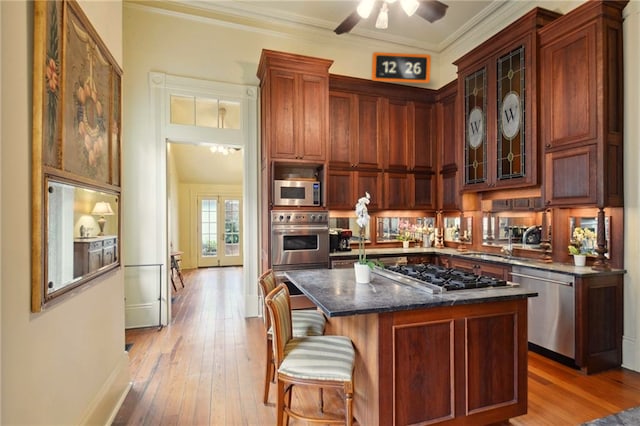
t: 12:26
